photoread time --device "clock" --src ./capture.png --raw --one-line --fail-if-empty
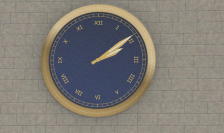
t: 2:09
